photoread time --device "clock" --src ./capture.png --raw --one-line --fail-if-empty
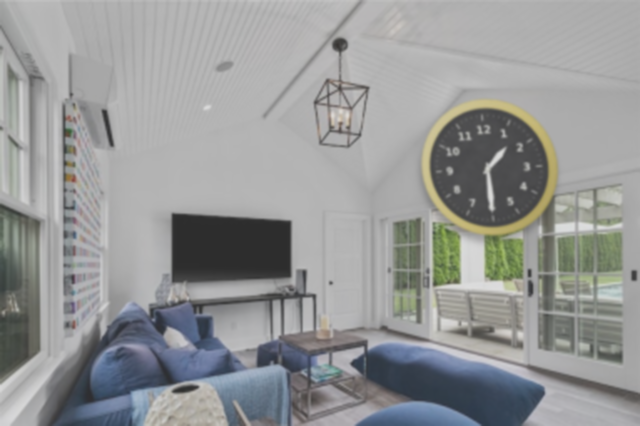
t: 1:30
